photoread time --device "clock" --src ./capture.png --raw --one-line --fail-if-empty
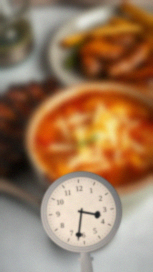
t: 3:32
